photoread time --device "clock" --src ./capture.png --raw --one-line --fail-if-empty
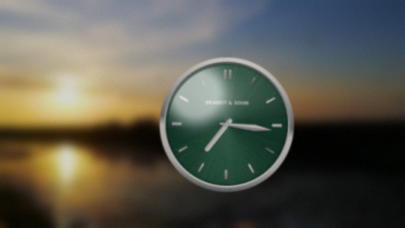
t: 7:16
